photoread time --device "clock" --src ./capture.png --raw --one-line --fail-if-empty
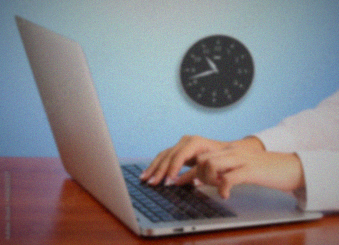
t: 10:42
